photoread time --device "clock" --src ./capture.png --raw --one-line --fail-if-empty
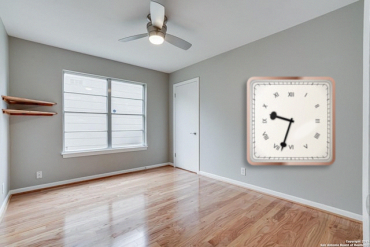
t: 9:33
